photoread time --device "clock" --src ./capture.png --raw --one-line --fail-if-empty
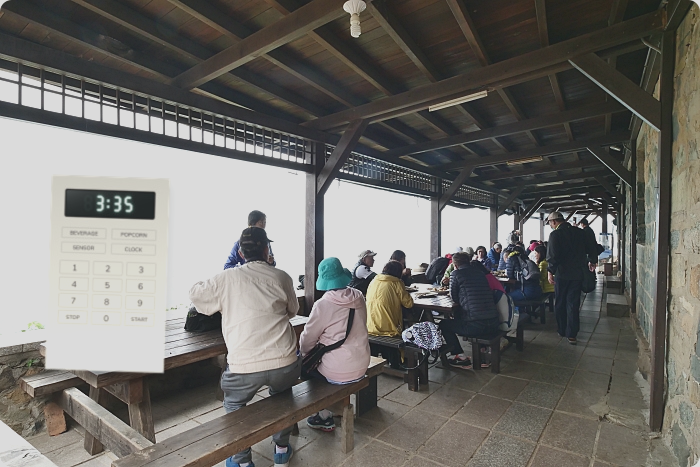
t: 3:35
